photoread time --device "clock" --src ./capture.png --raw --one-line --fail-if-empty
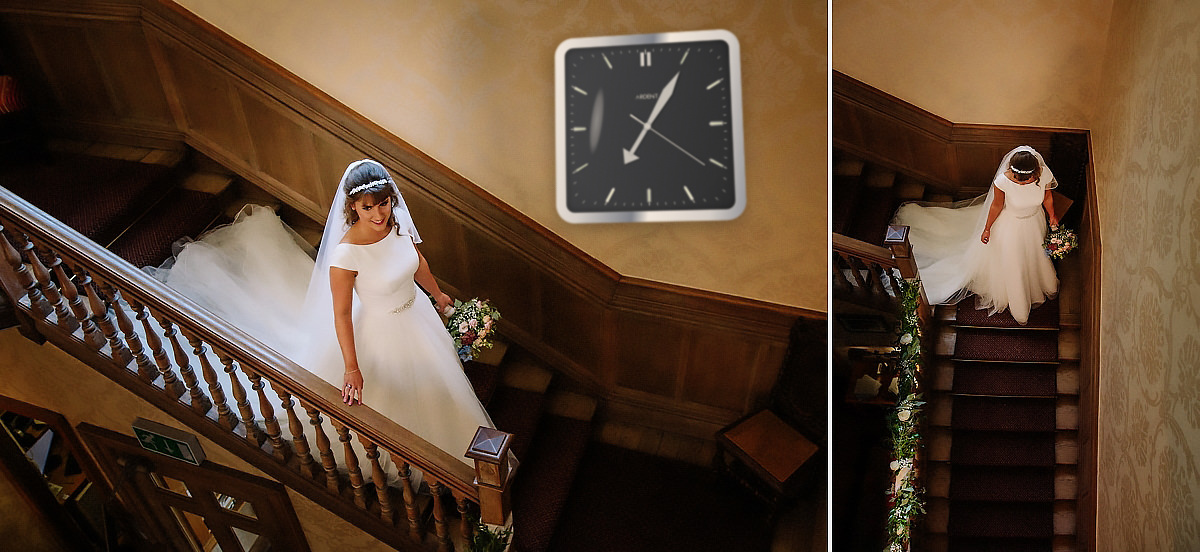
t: 7:05:21
